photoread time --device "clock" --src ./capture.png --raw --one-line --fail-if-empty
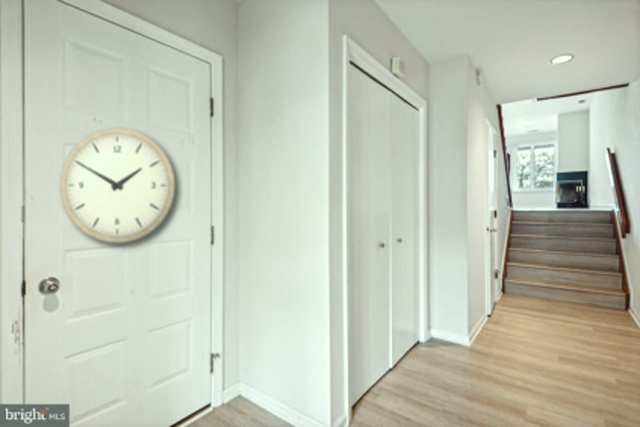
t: 1:50
